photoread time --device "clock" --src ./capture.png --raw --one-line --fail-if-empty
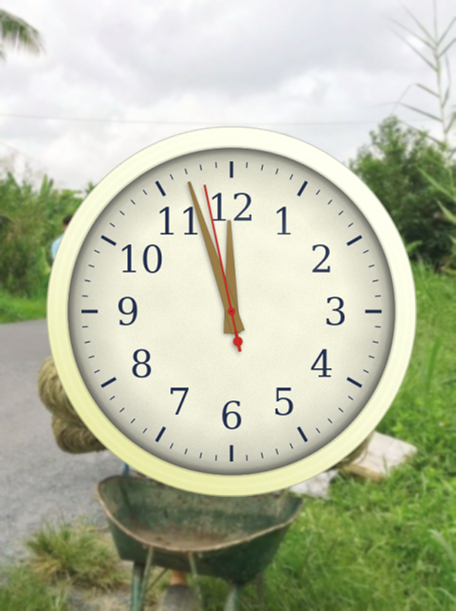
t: 11:56:58
